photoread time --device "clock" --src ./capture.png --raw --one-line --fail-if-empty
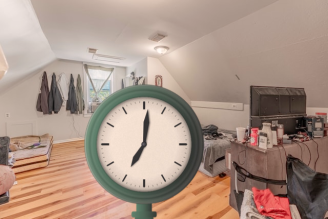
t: 7:01
